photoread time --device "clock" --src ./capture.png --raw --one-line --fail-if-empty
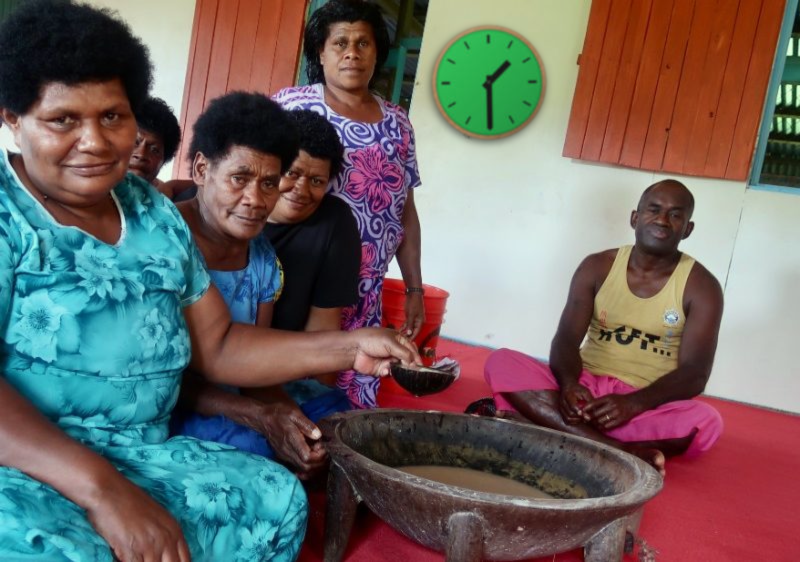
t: 1:30
